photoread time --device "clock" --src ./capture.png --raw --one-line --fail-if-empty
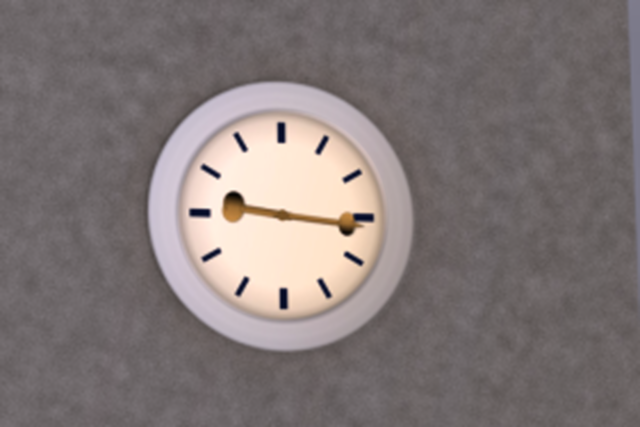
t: 9:16
